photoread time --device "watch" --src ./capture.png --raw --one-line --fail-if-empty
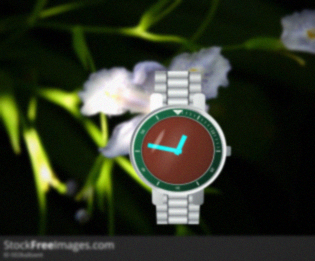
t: 12:47
